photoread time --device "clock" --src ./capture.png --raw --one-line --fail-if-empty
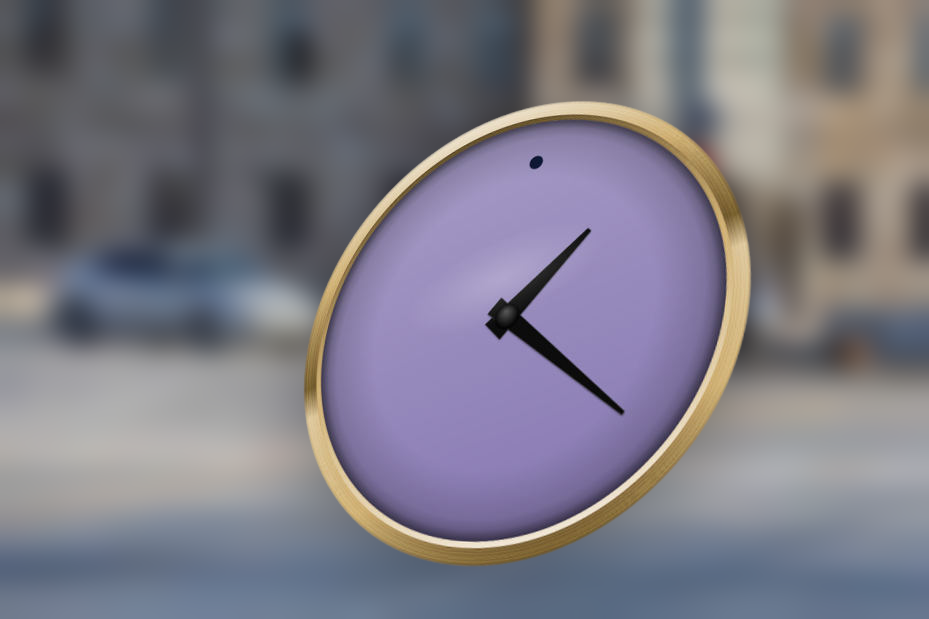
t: 1:21
